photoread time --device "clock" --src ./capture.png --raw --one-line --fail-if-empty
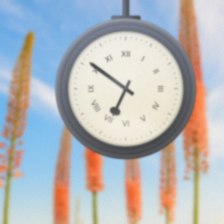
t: 6:51
